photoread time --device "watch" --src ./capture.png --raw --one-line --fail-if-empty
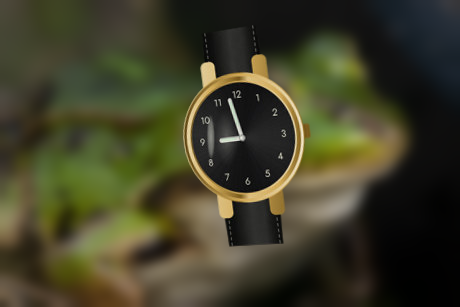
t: 8:58
